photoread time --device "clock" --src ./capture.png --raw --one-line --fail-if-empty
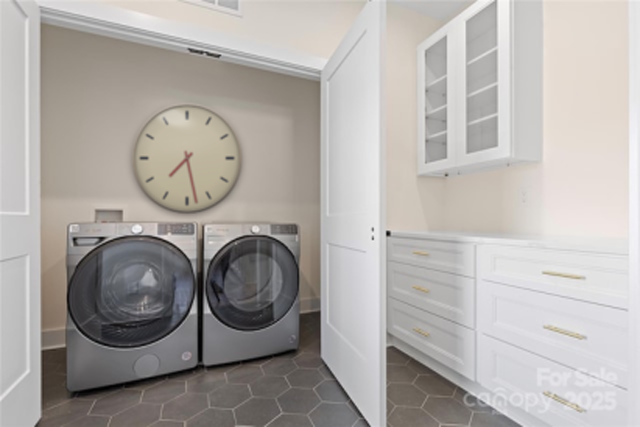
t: 7:28
